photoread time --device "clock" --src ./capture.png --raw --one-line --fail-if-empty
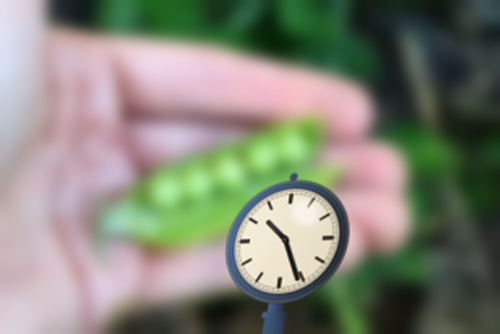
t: 10:26
